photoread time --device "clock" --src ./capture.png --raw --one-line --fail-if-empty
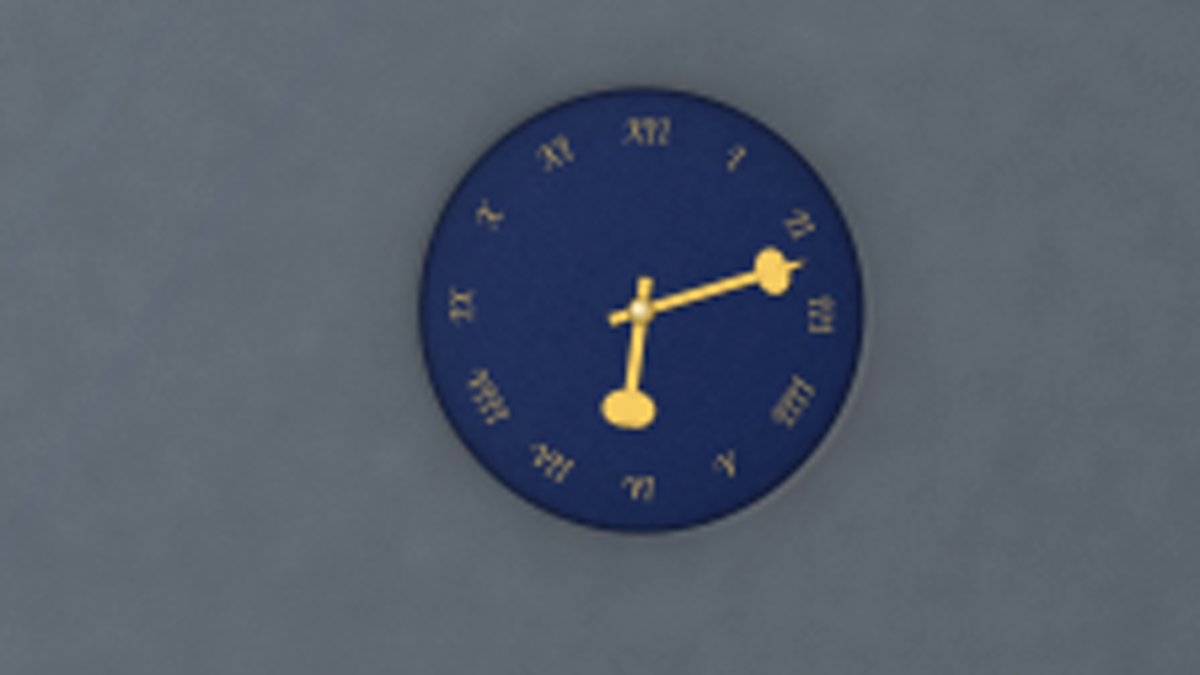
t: 6:12
